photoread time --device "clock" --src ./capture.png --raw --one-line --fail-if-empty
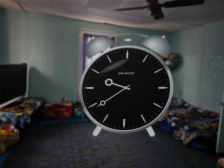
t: 9:39
